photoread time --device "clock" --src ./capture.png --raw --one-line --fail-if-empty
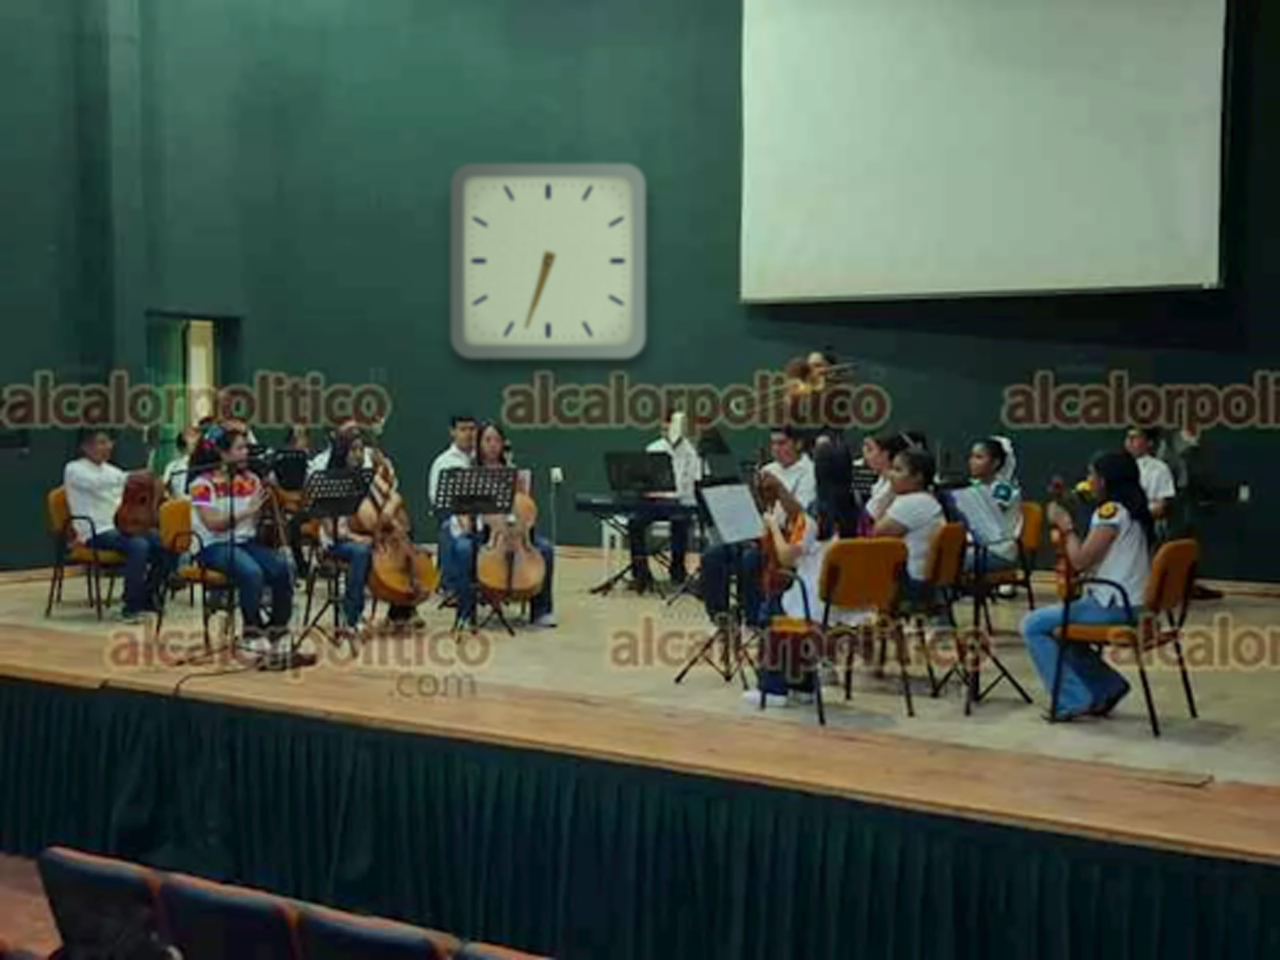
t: 6:33
